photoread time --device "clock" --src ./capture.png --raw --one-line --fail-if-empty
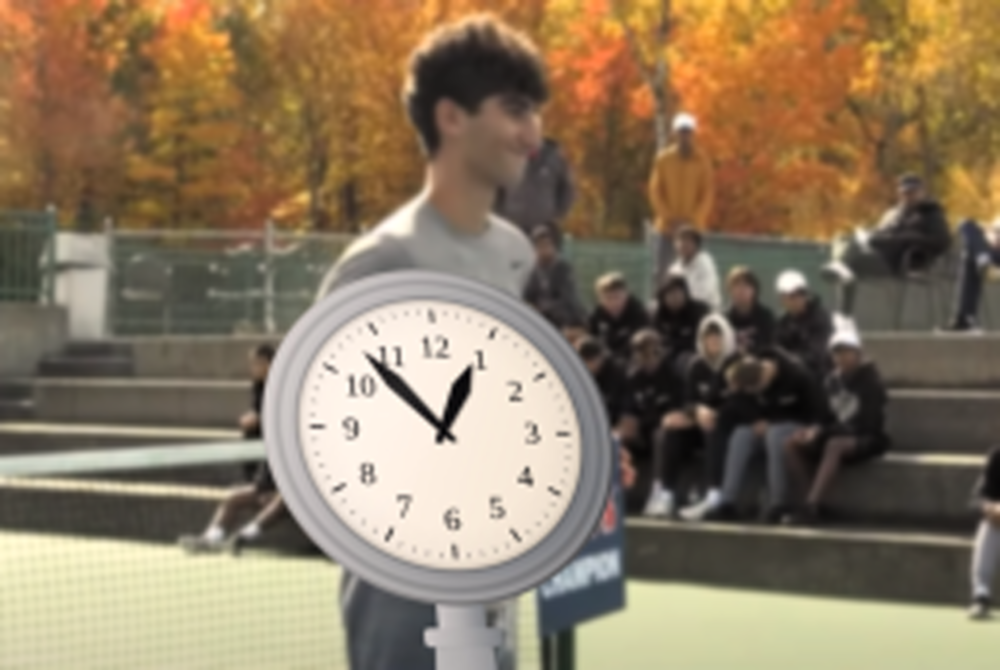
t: 12:53
